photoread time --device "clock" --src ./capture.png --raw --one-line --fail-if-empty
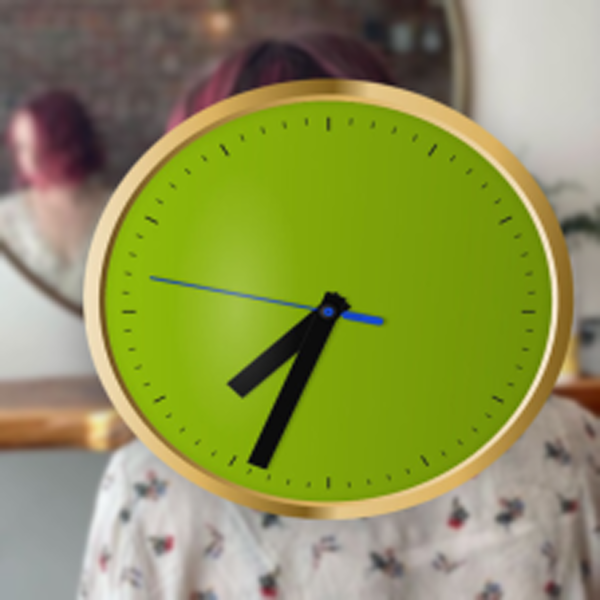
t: 7:33:47
